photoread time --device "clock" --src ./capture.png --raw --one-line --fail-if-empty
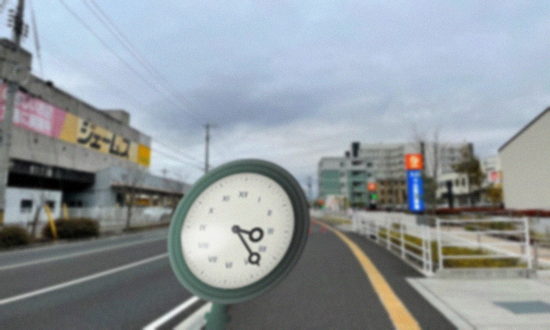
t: 3:23
